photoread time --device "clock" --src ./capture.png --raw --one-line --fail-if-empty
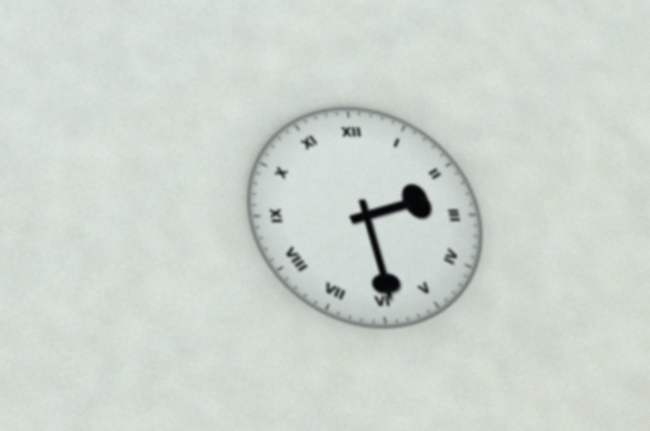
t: 2:29
